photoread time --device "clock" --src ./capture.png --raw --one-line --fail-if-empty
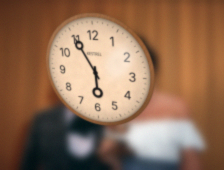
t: 5:55
